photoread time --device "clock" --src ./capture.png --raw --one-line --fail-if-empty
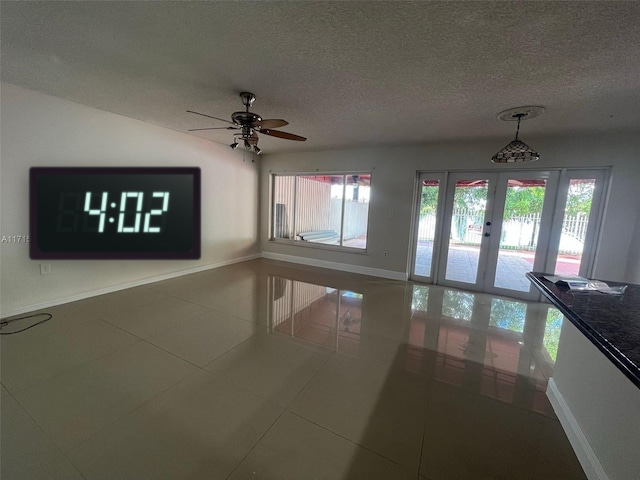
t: 4:02
